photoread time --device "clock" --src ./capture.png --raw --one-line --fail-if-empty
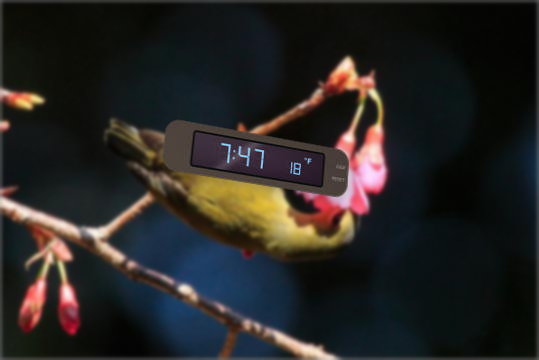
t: 7:47
